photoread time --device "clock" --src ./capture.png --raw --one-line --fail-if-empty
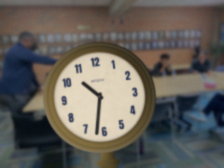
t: 10:32
